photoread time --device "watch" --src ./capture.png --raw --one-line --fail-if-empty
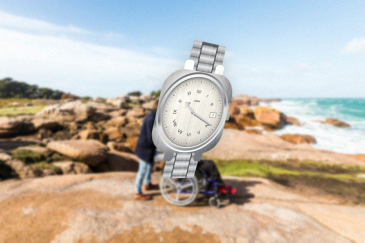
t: 10:19
